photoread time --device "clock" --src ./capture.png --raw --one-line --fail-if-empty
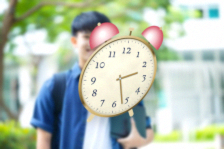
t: 2:27
